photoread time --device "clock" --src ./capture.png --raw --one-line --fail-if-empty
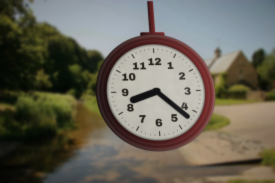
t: 8:22
